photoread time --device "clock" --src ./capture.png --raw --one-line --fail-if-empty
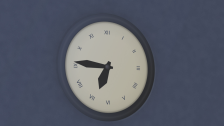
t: 6:46
